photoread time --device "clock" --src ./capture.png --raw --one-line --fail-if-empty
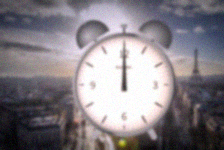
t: 12:00
